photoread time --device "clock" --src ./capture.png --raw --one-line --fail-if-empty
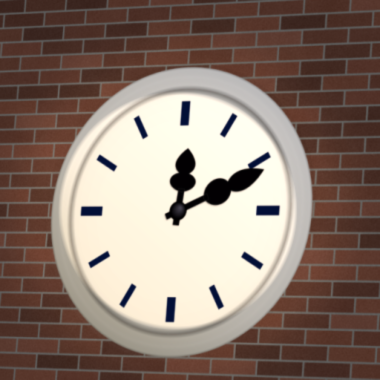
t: 12:11
